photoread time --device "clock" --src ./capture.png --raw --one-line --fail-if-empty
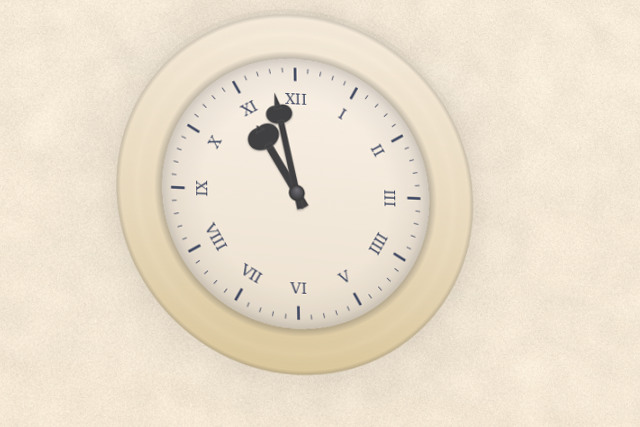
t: 10:58
